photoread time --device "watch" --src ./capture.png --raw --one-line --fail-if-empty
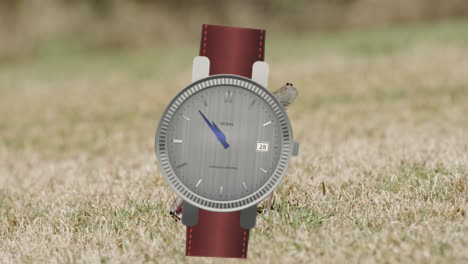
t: 10:53
